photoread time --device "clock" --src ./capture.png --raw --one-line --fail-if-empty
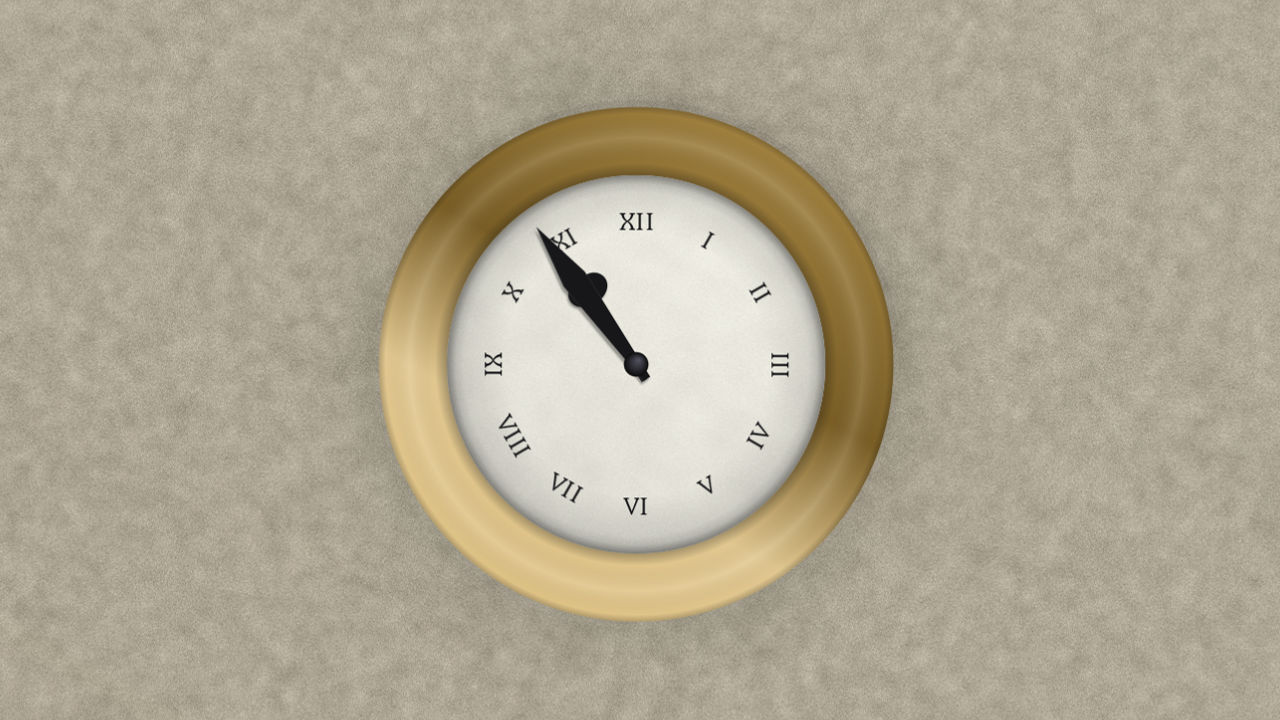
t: 10:54
